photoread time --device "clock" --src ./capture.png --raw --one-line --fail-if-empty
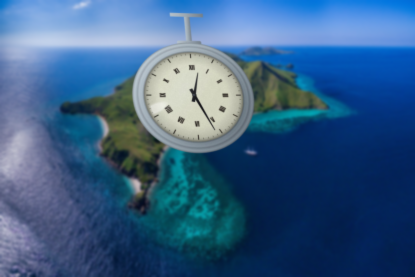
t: 12:26
